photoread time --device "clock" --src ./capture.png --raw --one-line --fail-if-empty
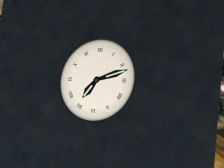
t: 7:12
